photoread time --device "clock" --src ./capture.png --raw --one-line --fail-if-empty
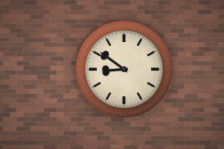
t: 8:51
